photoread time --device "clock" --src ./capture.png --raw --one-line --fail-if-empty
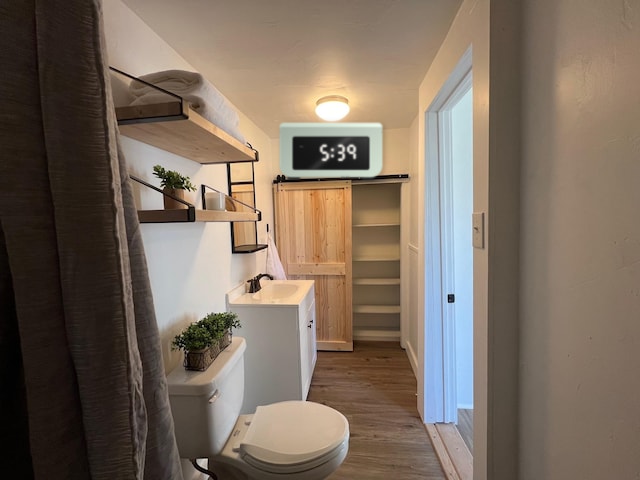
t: 5:39
